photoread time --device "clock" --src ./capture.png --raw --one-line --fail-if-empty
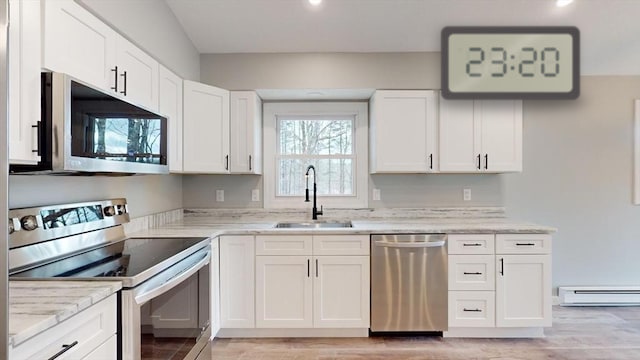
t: 23:20
